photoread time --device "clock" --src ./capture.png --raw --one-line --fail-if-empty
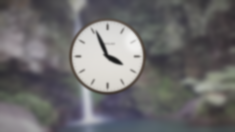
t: 3:56
